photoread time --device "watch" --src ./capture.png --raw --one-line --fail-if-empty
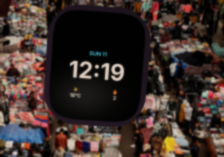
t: 12:19
